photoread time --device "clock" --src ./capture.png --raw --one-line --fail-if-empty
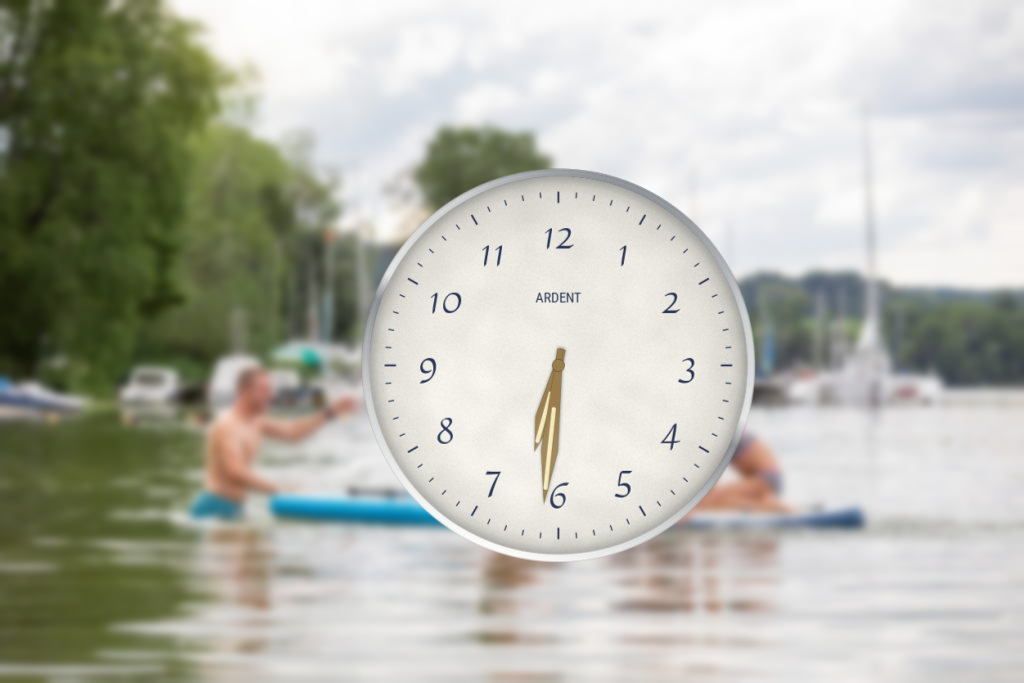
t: 6:31
